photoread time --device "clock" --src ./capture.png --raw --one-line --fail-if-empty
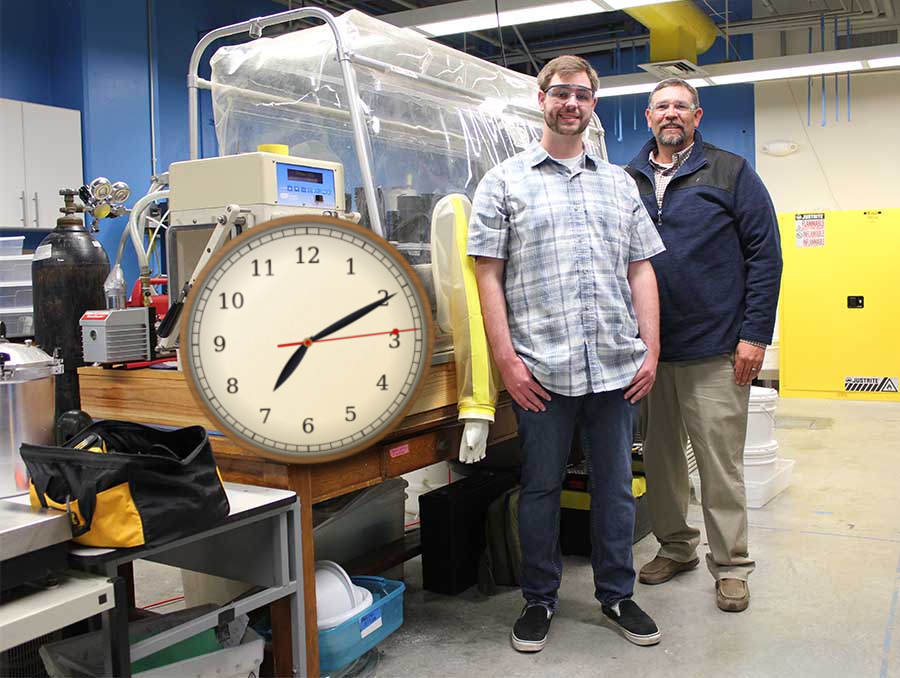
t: 7:10:14
